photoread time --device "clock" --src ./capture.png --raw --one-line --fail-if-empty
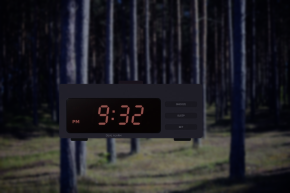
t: 9:32
